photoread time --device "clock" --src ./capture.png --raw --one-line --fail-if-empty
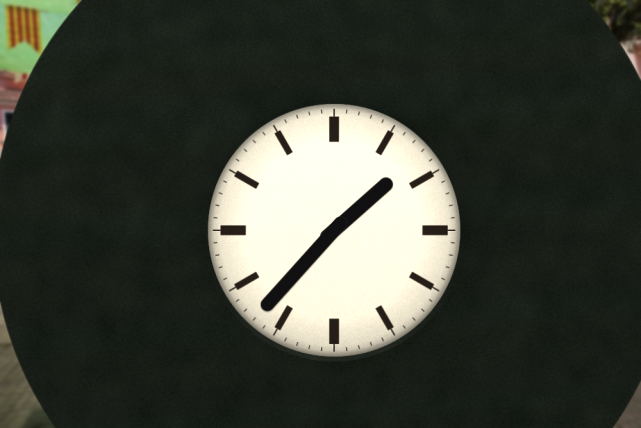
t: 1:37
